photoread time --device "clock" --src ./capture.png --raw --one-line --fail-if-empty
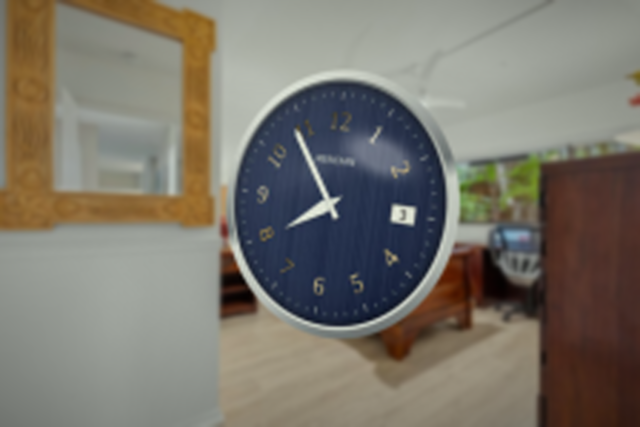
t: 7:54
